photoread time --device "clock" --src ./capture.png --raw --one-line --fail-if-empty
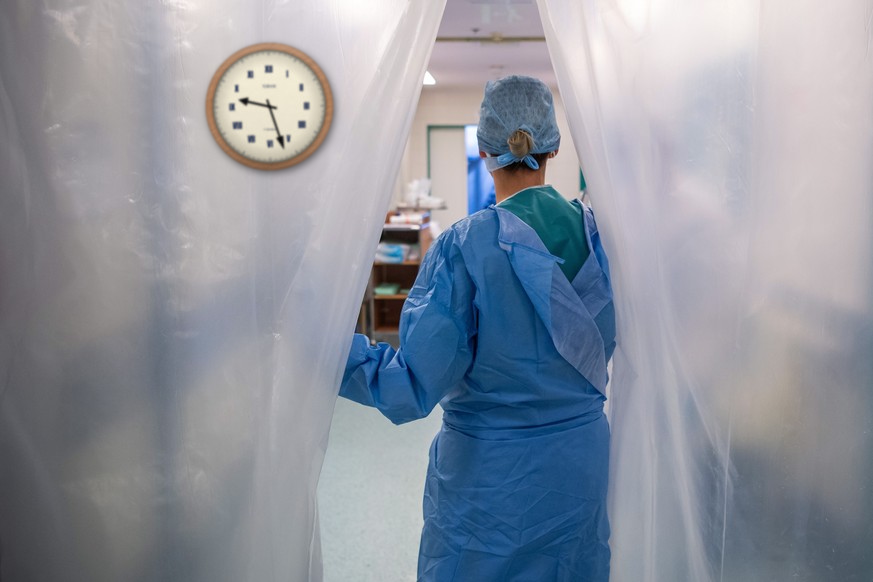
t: 9:27
